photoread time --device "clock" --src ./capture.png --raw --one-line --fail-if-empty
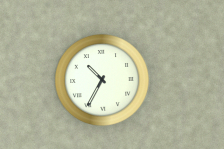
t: 10:35
